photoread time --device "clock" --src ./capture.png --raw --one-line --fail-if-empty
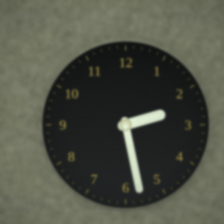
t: 2:28
